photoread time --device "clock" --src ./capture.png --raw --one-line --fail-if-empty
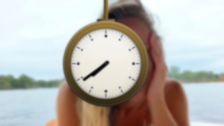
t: 7:39
